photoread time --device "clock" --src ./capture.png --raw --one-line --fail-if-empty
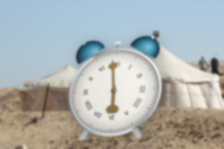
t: 5:59
